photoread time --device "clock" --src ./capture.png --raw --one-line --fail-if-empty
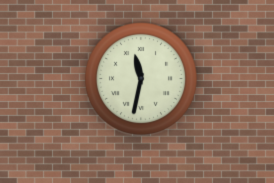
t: 11:32
